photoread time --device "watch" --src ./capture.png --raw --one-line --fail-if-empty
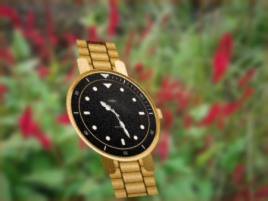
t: 10:27
